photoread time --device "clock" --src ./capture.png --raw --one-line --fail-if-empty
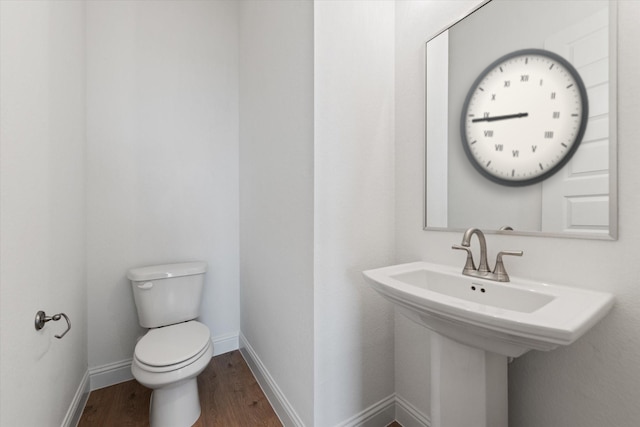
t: 8:44
